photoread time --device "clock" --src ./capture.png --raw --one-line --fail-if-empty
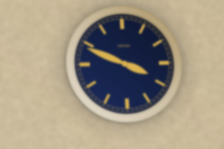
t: 3:49
